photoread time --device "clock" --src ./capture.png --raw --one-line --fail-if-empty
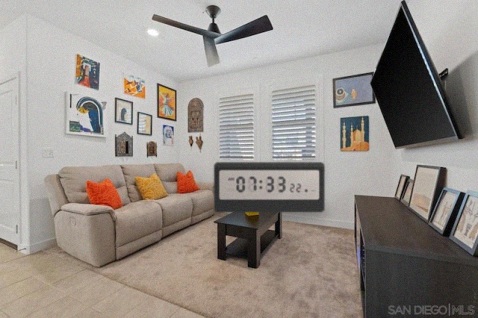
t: 7:33:22
